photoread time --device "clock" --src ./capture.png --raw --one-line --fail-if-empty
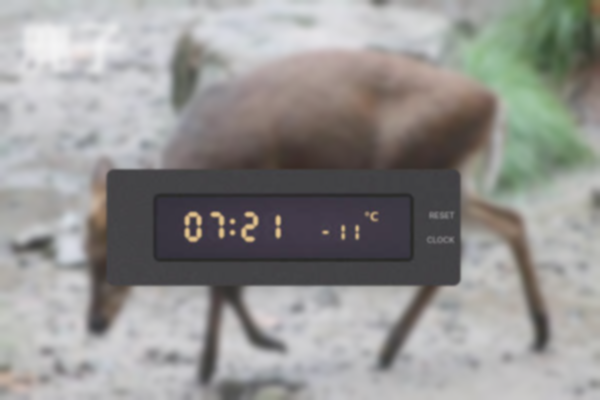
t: 7:21
